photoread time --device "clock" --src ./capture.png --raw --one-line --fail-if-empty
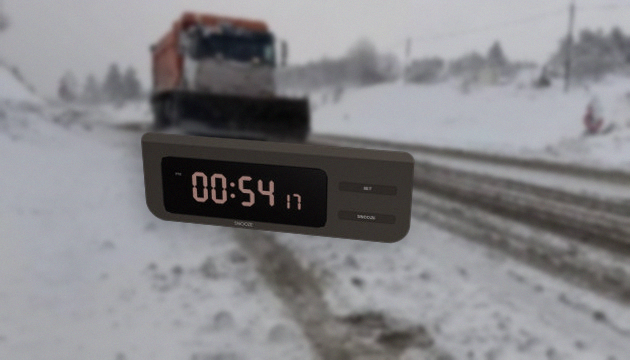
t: 0:54:17
